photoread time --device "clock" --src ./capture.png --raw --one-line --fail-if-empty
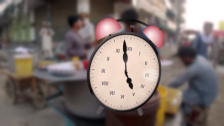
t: 4:58
